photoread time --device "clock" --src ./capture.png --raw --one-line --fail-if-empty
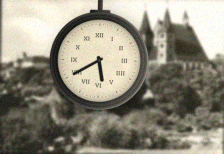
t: 5:40
